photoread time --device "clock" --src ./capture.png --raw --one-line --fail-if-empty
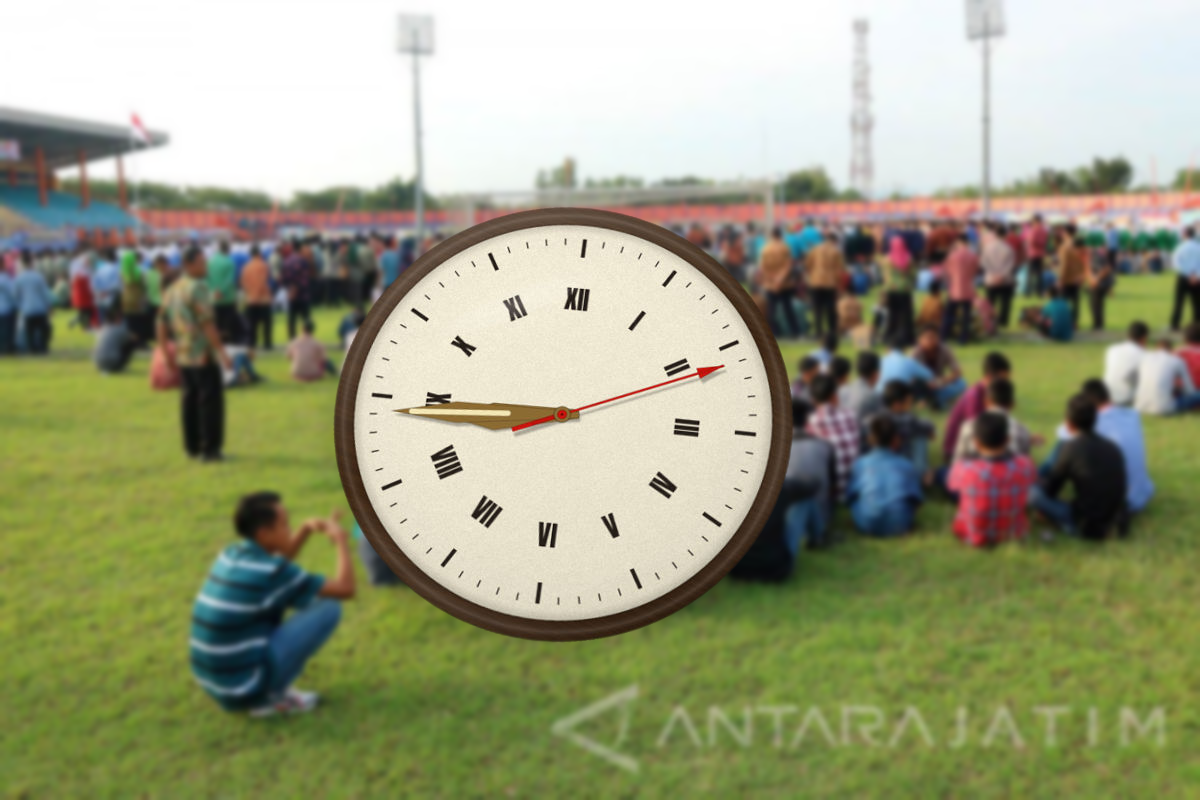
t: 8:44:11
